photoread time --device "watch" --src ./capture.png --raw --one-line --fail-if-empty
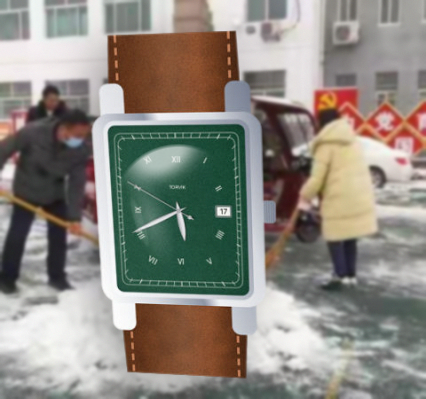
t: 5:40:50
